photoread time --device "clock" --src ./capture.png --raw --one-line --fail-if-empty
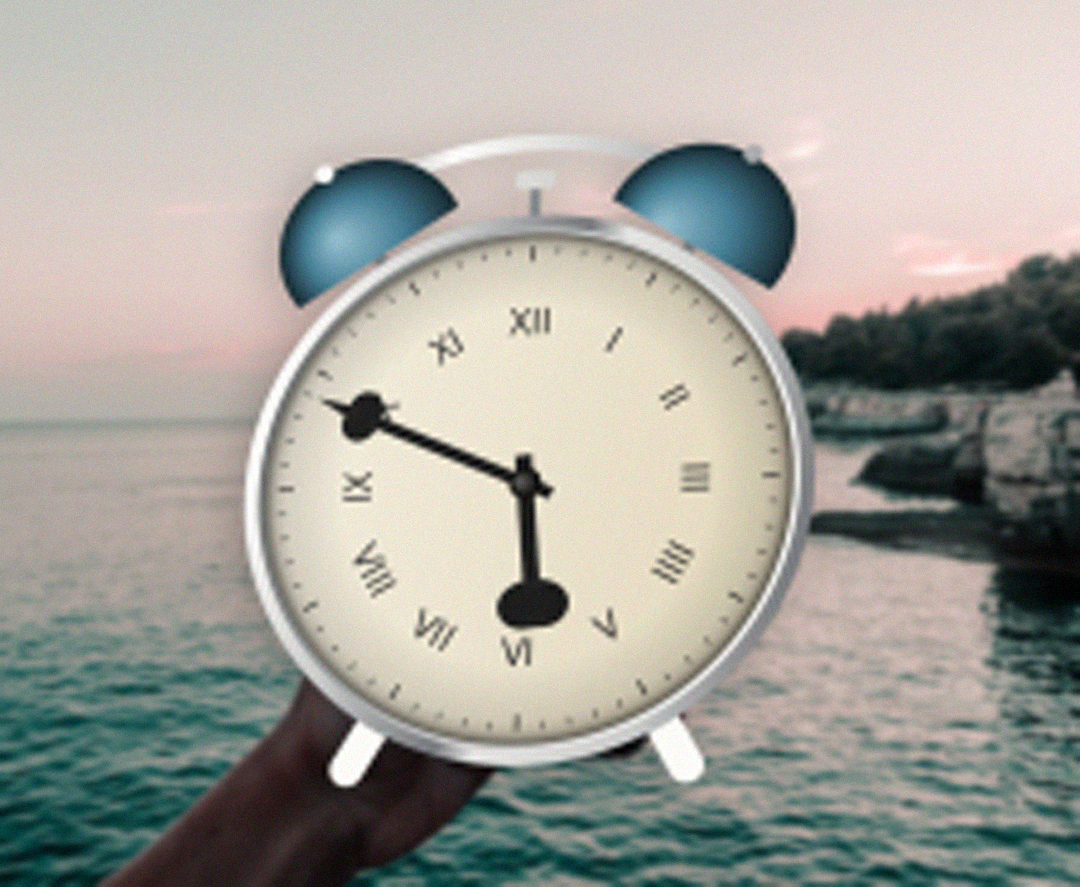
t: 5:49
